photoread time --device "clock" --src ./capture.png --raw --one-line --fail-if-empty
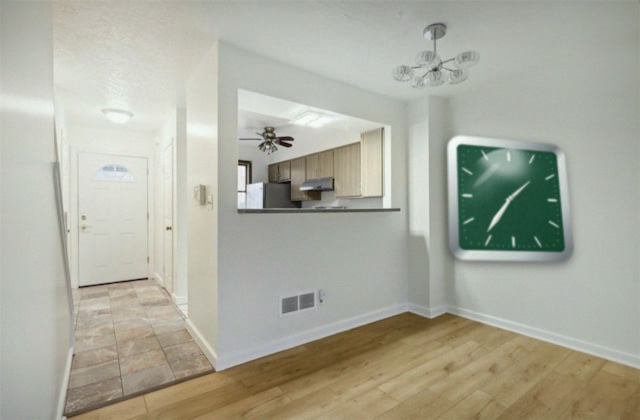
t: 1:36
